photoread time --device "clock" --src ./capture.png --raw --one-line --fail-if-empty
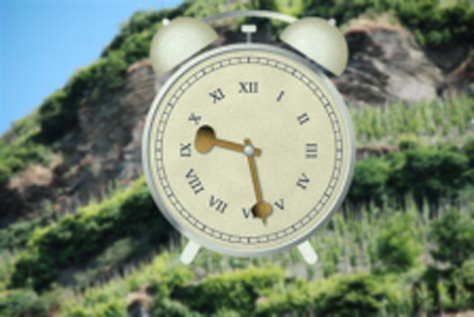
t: 9:28
